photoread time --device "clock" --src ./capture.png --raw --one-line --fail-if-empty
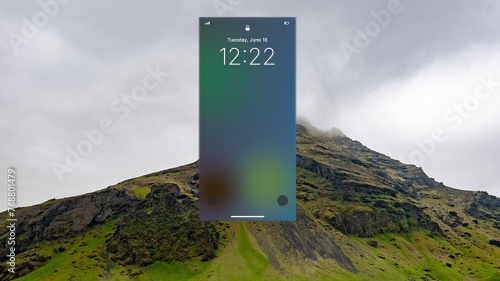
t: 12:22
